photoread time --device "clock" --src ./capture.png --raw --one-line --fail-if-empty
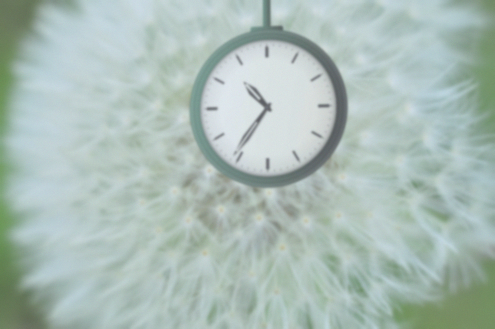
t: 10:36
